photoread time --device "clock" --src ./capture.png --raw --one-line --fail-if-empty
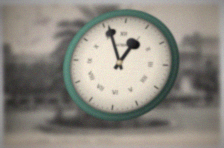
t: 12:56
